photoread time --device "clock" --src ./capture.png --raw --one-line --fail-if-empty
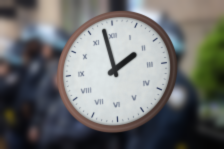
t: 1:58
